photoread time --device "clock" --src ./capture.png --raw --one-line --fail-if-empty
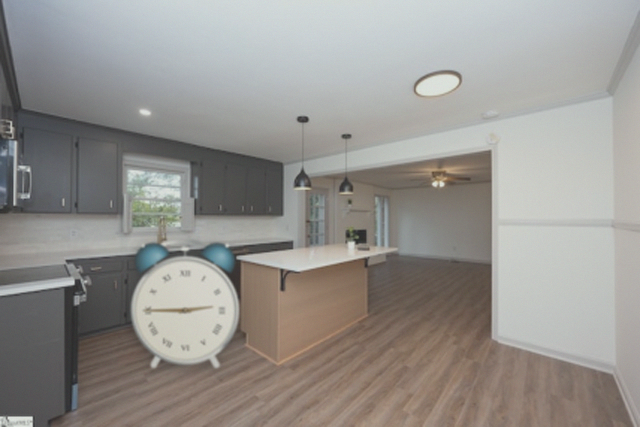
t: 2:45
